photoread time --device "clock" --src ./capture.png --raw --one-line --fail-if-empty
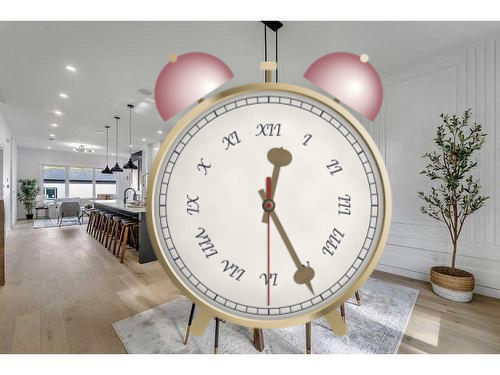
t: 12:25:30
